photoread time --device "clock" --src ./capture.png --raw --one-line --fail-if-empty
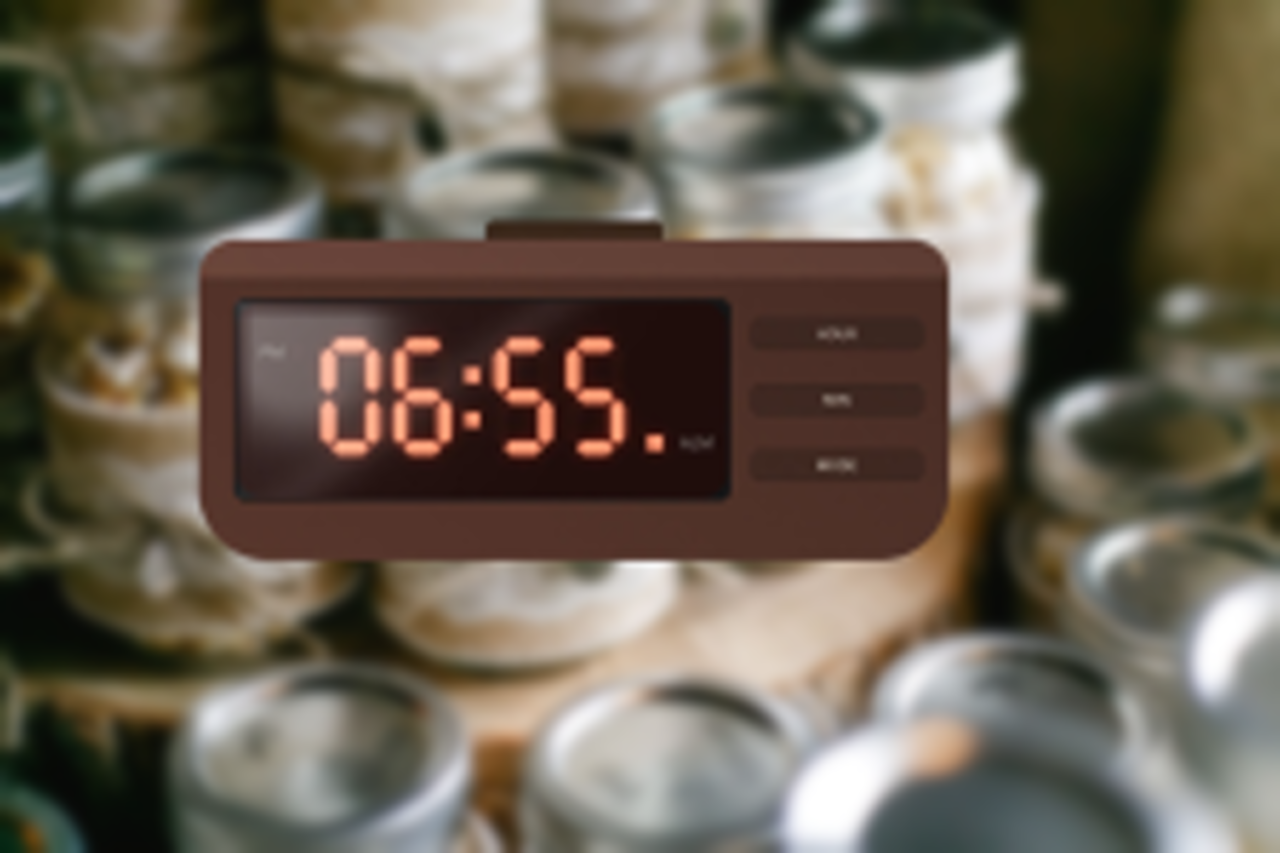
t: 6:55
